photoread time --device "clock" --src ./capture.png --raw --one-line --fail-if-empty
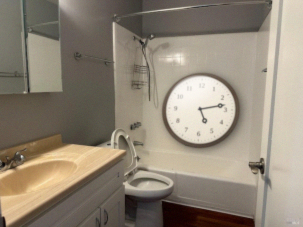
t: 5:13
